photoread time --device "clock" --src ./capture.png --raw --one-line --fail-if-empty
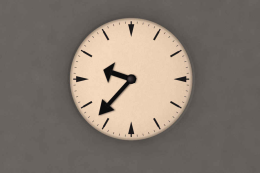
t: 9:37
